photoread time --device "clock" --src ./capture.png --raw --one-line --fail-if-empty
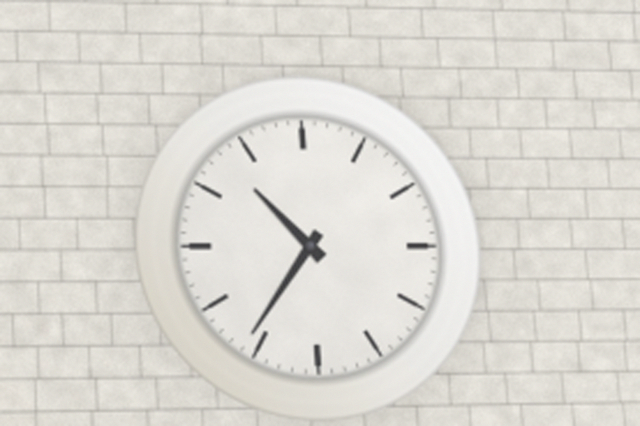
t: 10:36
